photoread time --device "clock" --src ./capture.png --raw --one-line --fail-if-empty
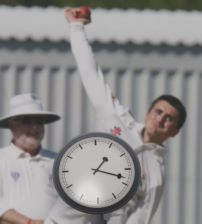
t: 1:18
